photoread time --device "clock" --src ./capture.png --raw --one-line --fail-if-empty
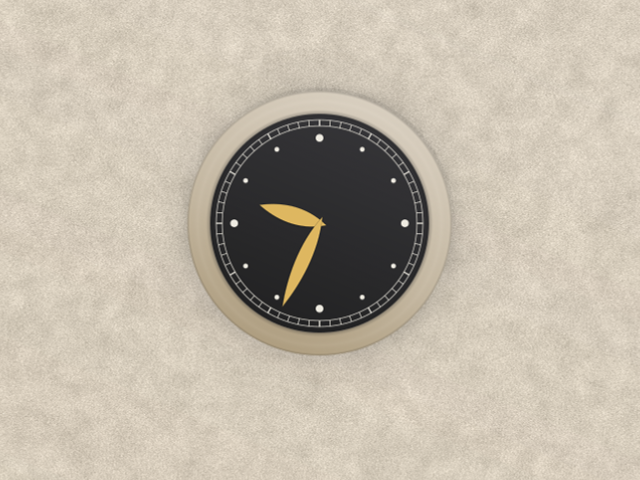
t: 9:34
